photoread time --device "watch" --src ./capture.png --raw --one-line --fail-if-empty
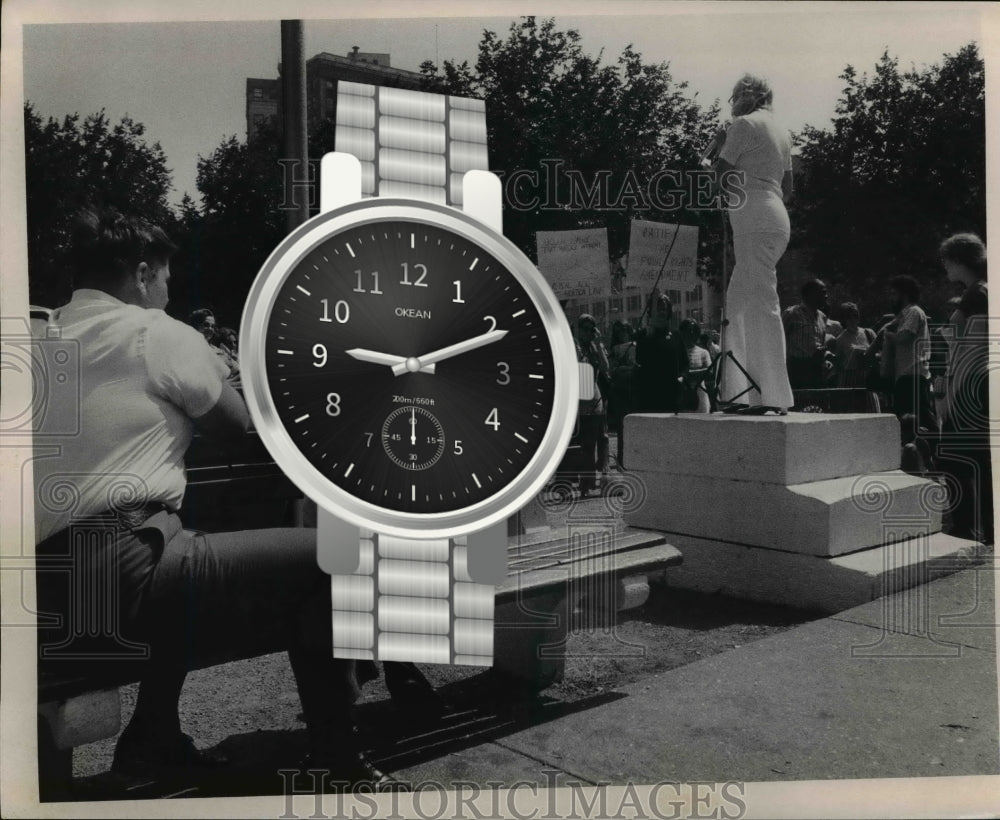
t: 9:11
